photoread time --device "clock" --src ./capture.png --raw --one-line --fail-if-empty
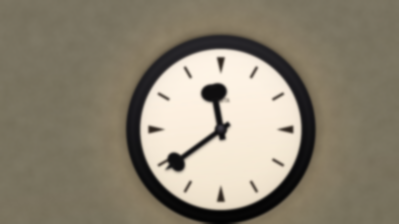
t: 11:39
